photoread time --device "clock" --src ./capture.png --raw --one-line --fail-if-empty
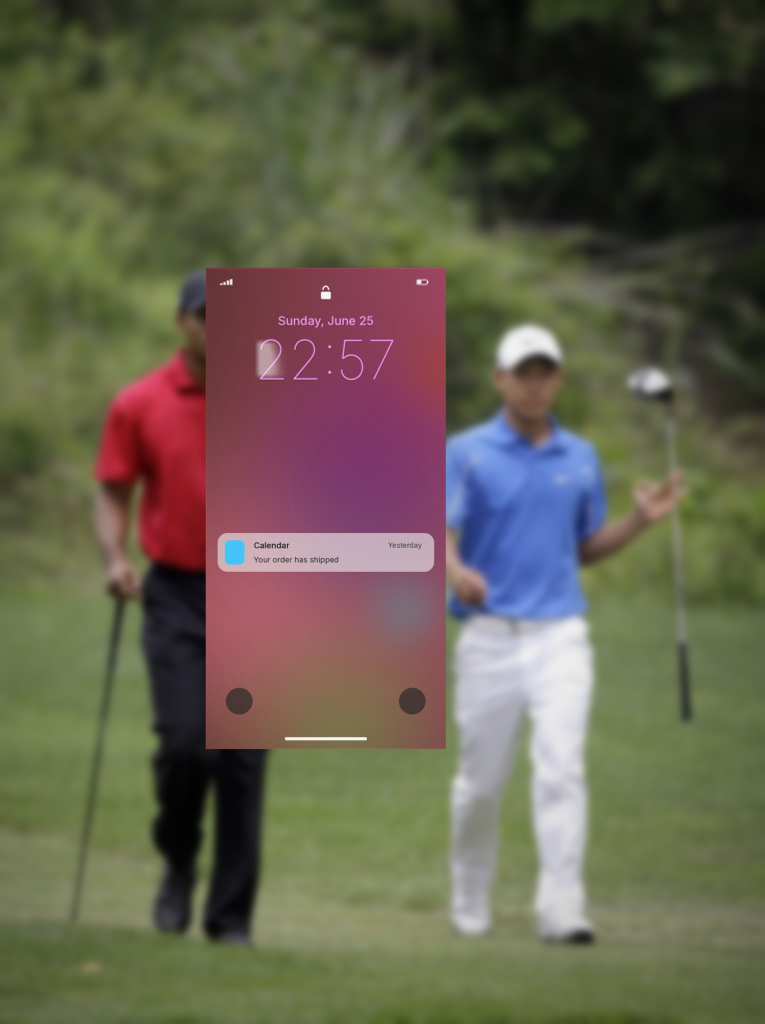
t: 22:57
